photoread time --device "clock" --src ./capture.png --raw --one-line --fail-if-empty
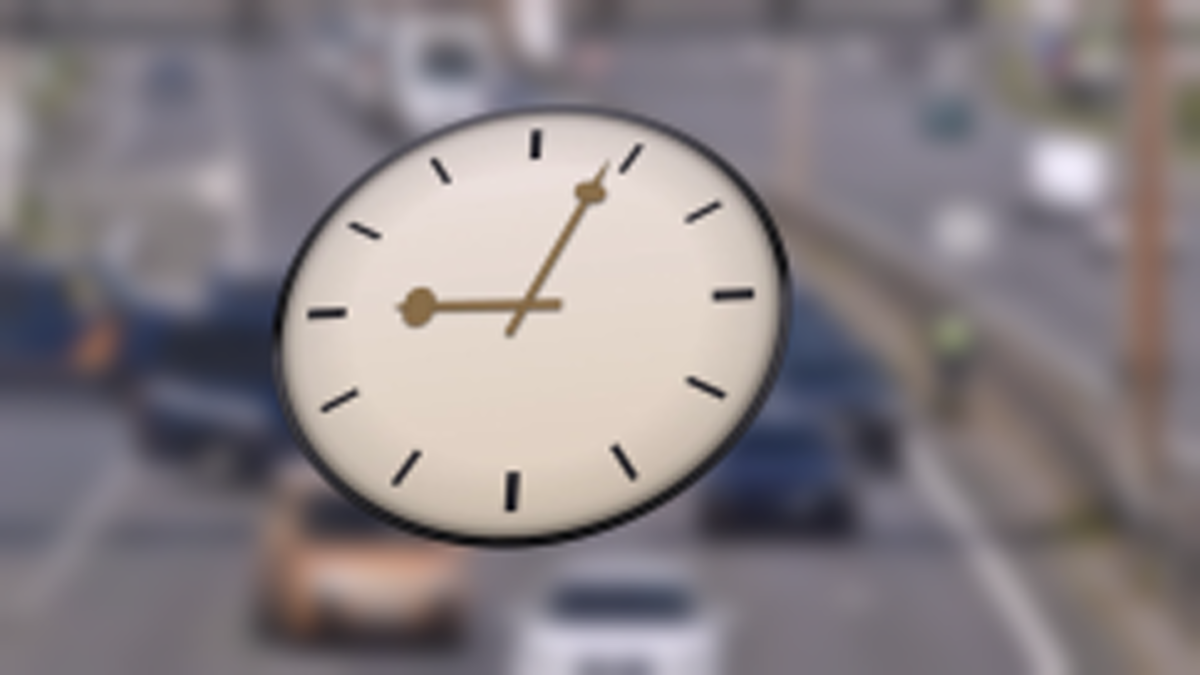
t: 9:04
